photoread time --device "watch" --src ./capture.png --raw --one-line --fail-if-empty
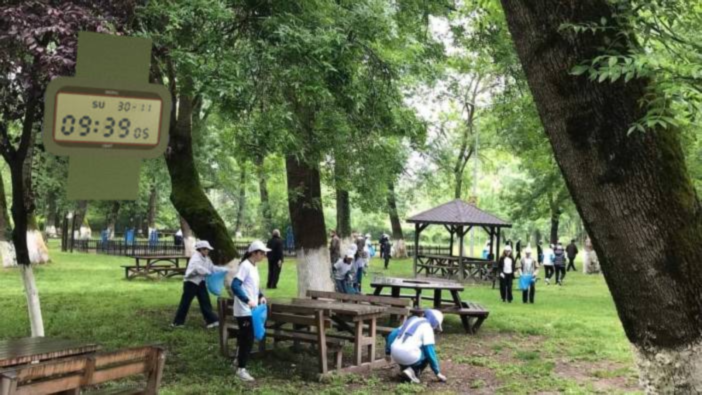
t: 9:39:05
